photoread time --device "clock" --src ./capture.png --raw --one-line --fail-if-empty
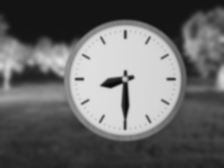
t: 8:30
